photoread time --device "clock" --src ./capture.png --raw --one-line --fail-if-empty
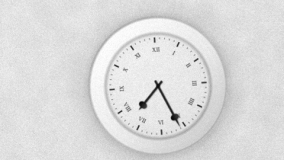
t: 7:26
